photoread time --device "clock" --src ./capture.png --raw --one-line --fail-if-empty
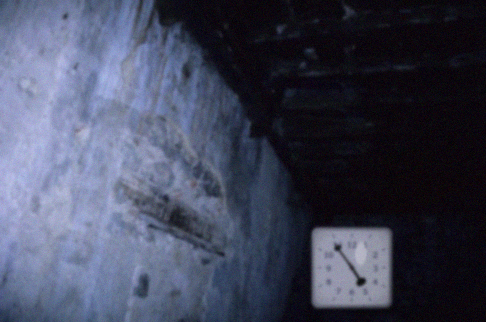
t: 4:54
